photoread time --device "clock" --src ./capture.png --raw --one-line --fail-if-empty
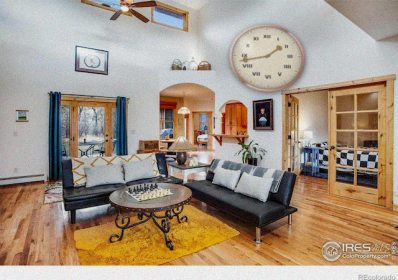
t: 1:43
